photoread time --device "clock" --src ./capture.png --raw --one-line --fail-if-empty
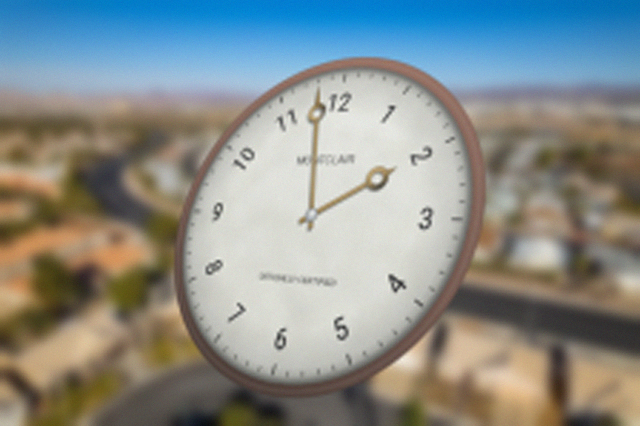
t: 1:58
